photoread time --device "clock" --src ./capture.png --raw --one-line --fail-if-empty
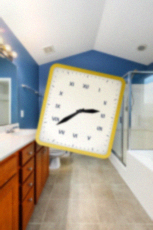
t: 2:38
